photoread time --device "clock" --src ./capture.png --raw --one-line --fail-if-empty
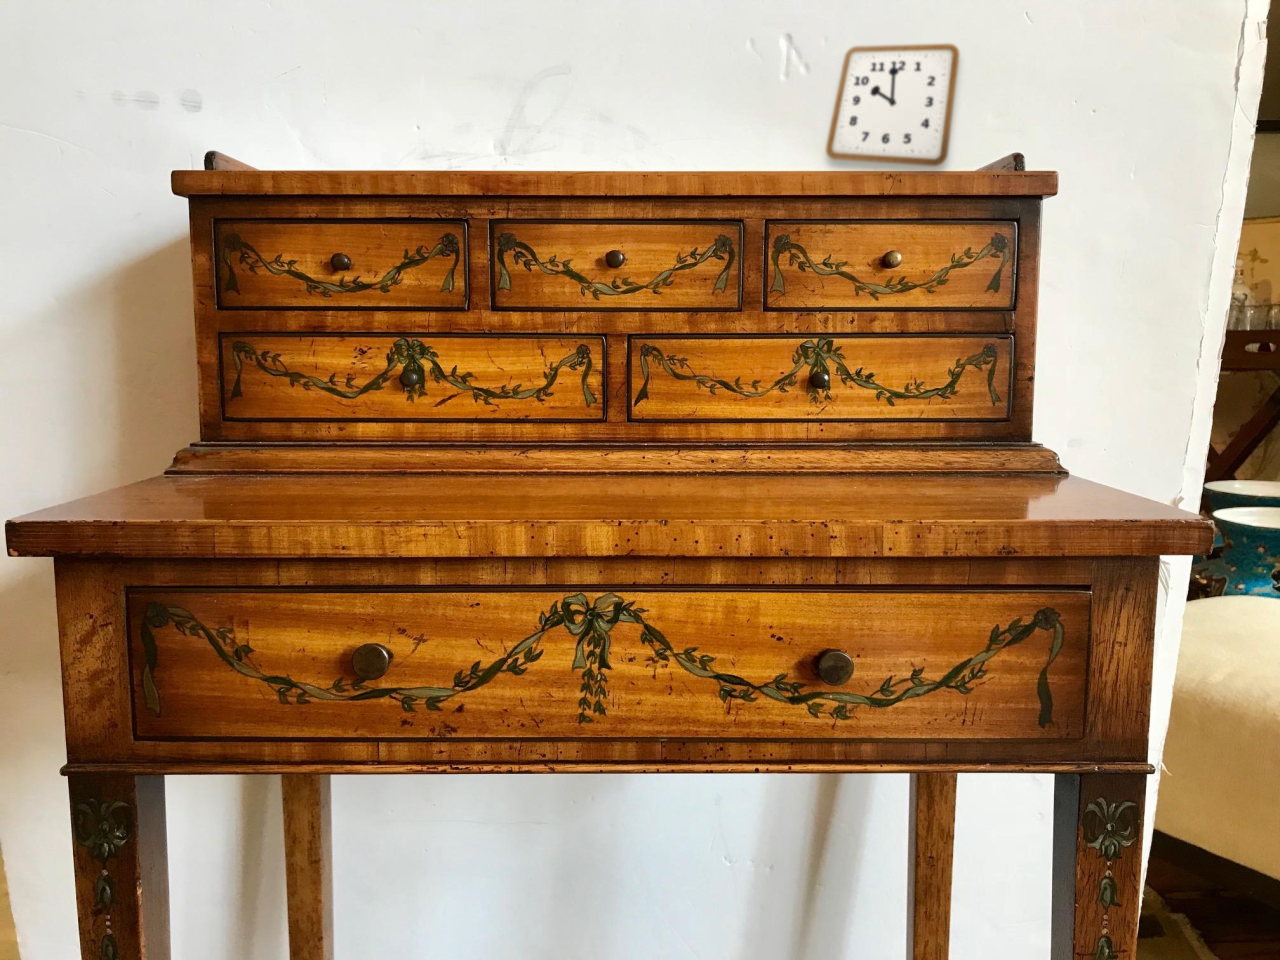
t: 9:59
